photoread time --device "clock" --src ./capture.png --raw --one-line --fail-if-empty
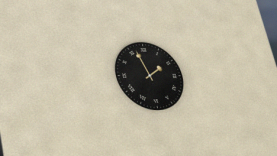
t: 1:57
